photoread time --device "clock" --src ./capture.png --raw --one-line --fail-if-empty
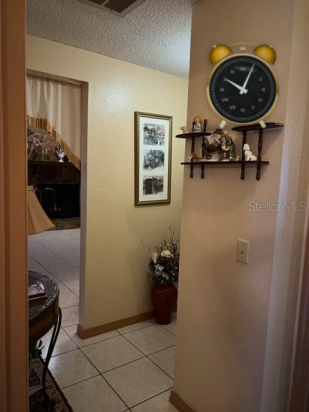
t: 10:04
